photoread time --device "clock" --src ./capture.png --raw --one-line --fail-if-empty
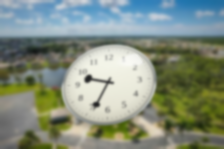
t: 9:34
